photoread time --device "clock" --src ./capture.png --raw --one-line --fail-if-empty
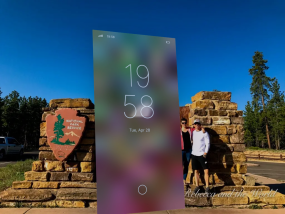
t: 19:58
